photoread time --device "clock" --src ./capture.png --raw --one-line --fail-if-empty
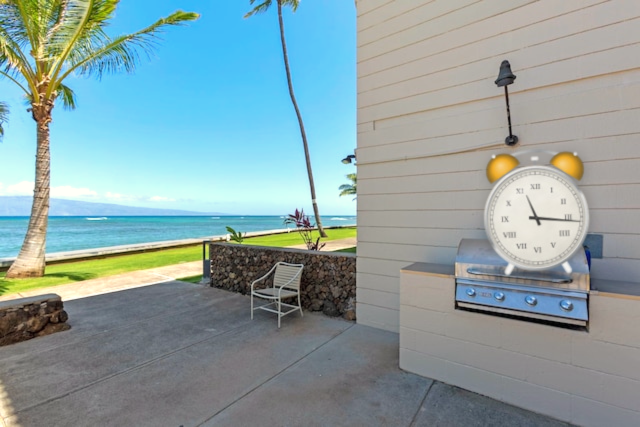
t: 11:16
